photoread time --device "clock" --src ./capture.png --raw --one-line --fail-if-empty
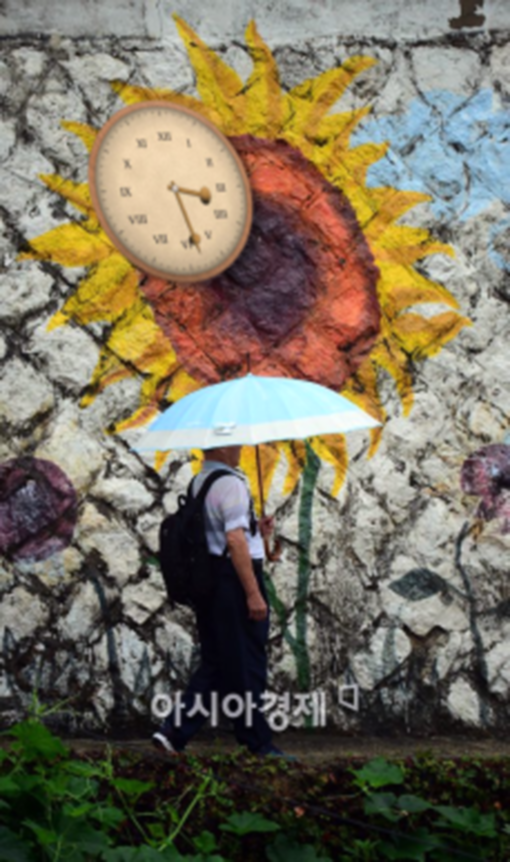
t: 3:28
